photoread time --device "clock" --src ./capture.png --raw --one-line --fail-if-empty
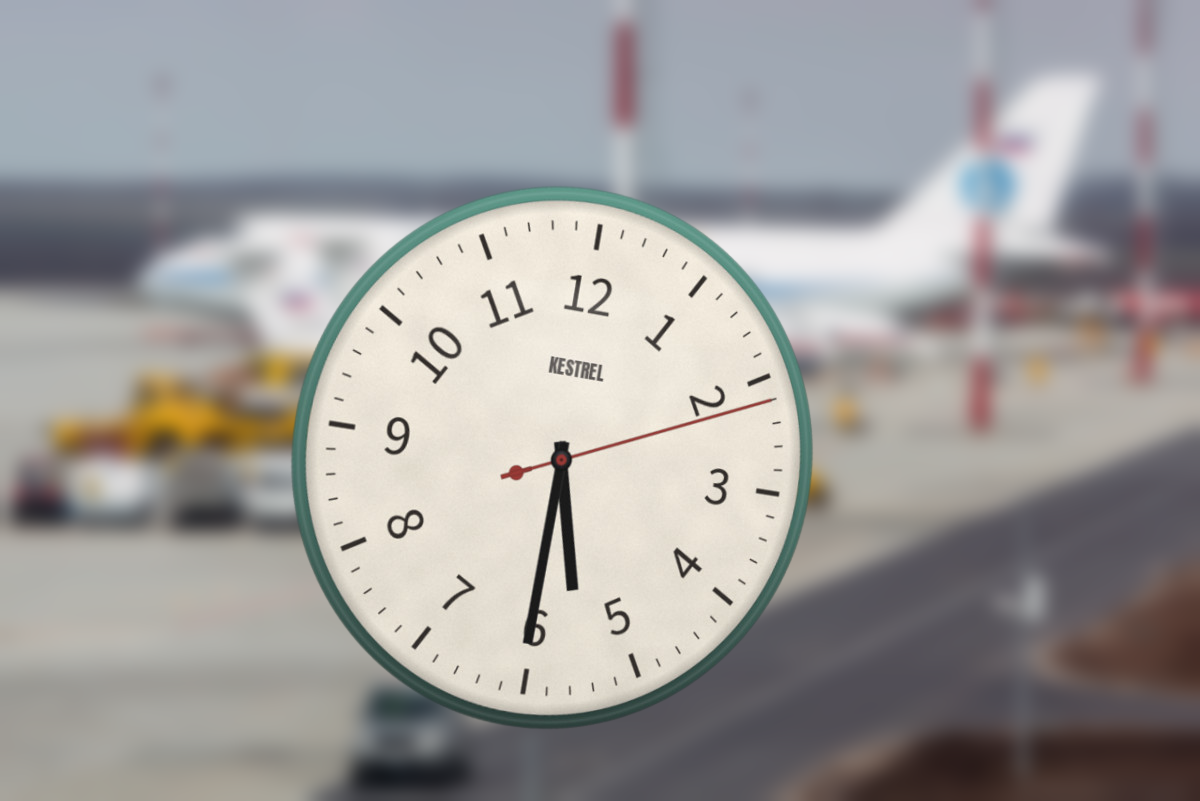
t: 5:30:11
